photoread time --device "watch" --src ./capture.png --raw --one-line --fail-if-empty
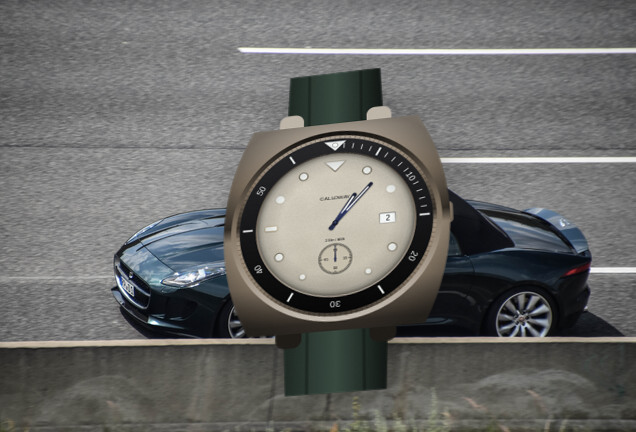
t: 1:07
